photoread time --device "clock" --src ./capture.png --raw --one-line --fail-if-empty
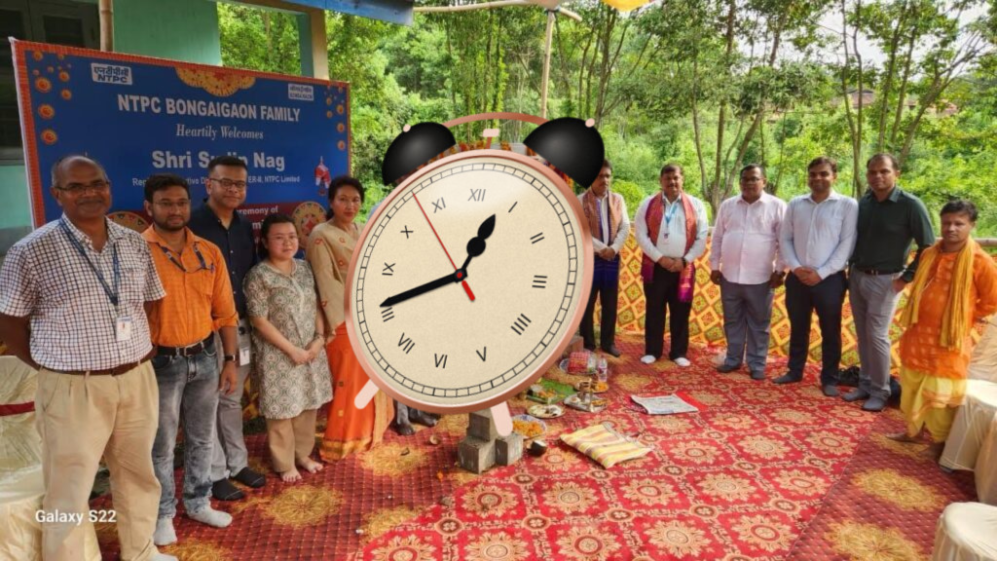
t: 12:40:53
